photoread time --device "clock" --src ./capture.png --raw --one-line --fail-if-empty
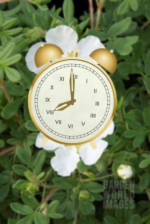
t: 7:59
